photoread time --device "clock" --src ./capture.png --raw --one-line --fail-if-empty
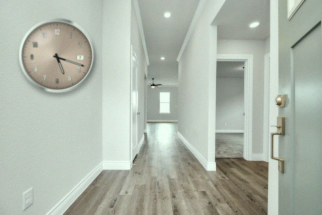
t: 5:18
